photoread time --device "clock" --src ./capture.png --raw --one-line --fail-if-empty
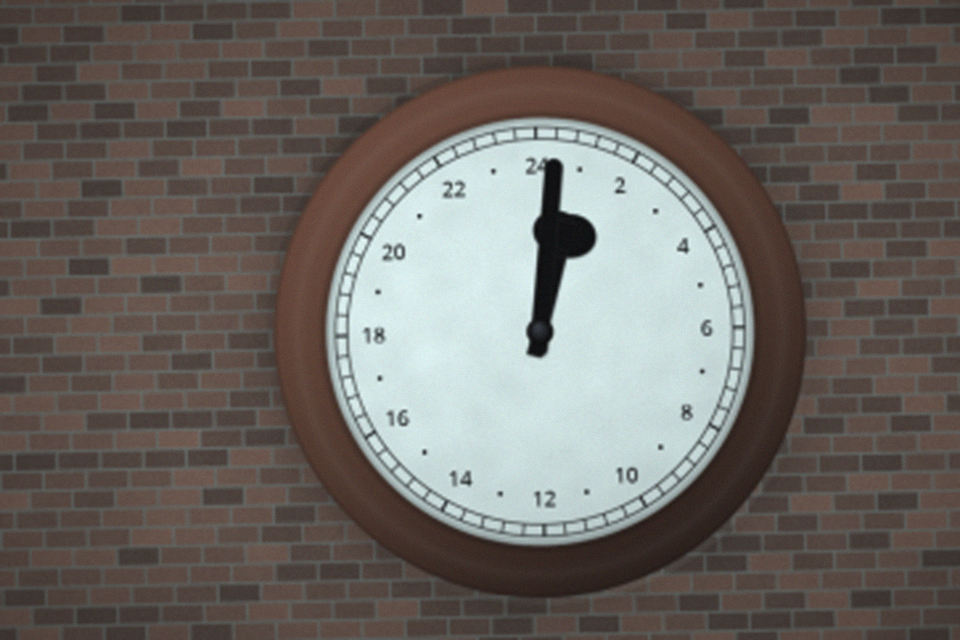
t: 1:01
